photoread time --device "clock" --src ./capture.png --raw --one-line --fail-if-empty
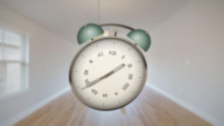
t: 1:39
